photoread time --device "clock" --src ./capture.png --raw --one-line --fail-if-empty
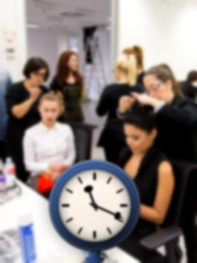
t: 11:19
